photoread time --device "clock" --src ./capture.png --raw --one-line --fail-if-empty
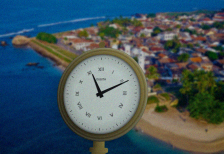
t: 11:11
